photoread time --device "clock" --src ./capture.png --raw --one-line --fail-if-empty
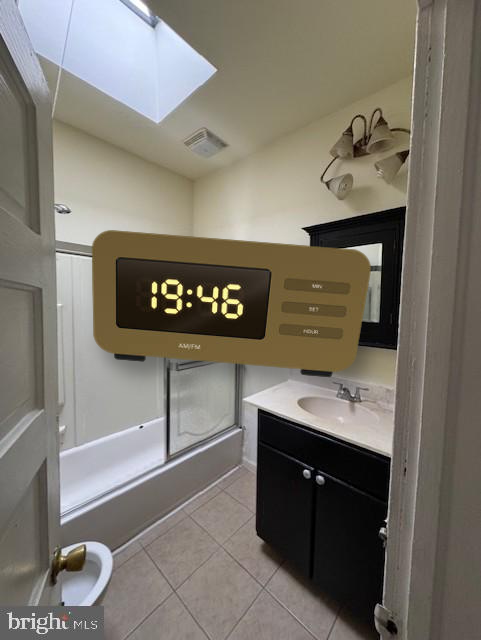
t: 19:46
